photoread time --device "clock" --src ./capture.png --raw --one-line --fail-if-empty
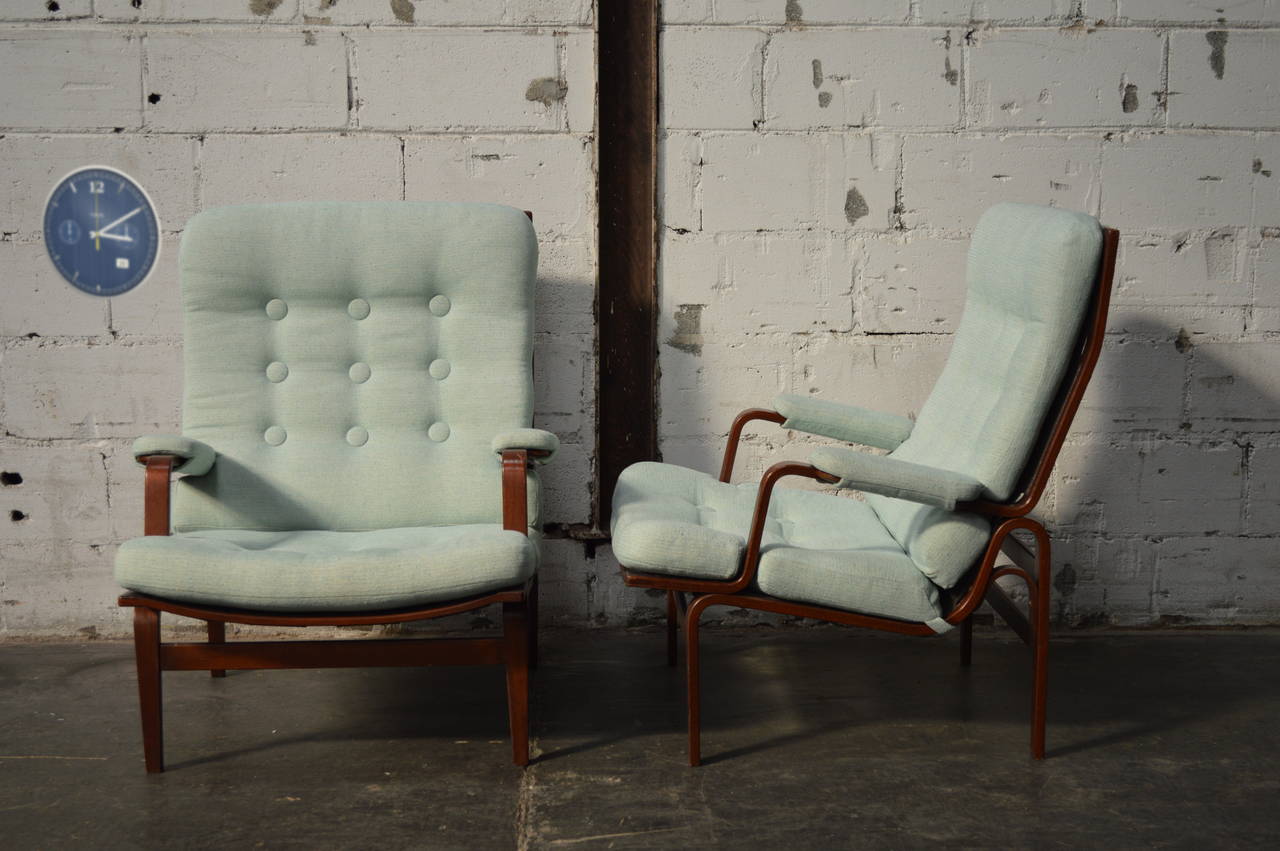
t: 3:10
